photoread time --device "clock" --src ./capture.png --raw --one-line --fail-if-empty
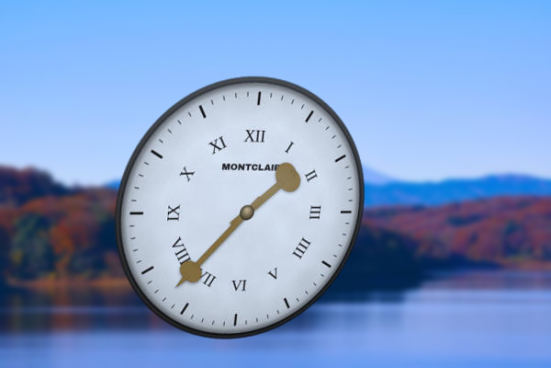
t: 1:37
